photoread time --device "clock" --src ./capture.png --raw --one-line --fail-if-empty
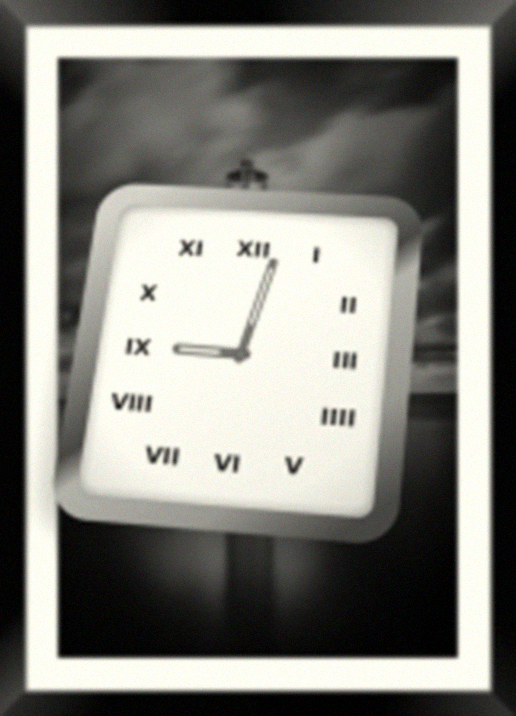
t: 9:02
